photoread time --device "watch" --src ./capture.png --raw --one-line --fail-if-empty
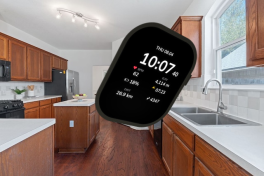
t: 10:07
